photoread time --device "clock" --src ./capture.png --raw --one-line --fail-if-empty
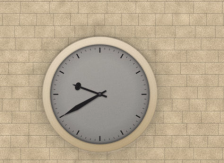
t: 9:40
